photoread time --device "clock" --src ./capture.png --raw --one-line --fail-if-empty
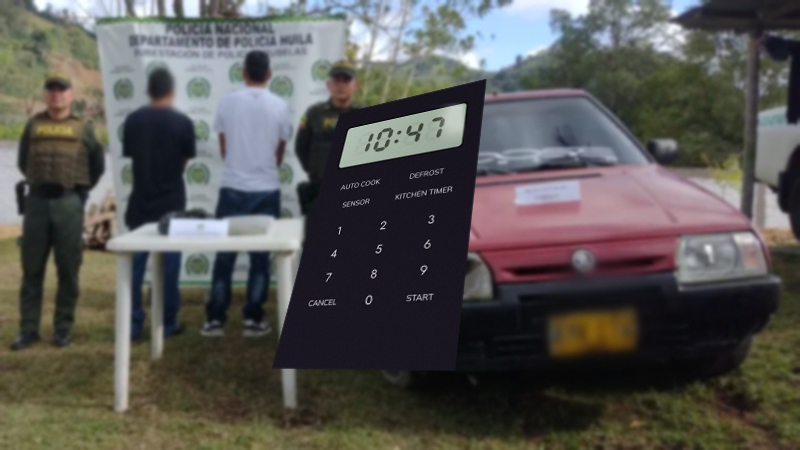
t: 10:47
